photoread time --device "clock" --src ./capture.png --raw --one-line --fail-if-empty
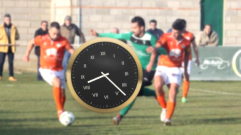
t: 8:23
